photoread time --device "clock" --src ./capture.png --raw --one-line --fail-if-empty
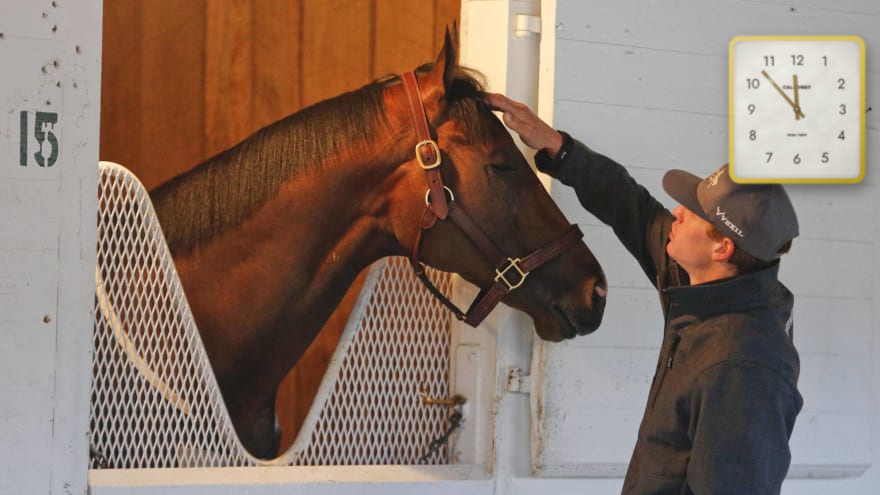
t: 11:53
